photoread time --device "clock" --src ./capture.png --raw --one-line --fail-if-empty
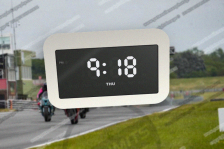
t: 9:18
